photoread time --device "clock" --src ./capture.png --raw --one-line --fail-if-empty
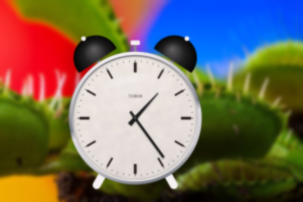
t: 1:24
